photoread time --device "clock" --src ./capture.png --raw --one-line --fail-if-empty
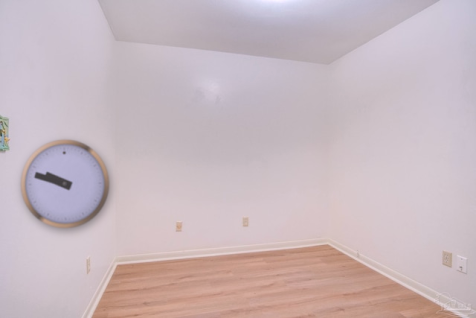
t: 9:48
